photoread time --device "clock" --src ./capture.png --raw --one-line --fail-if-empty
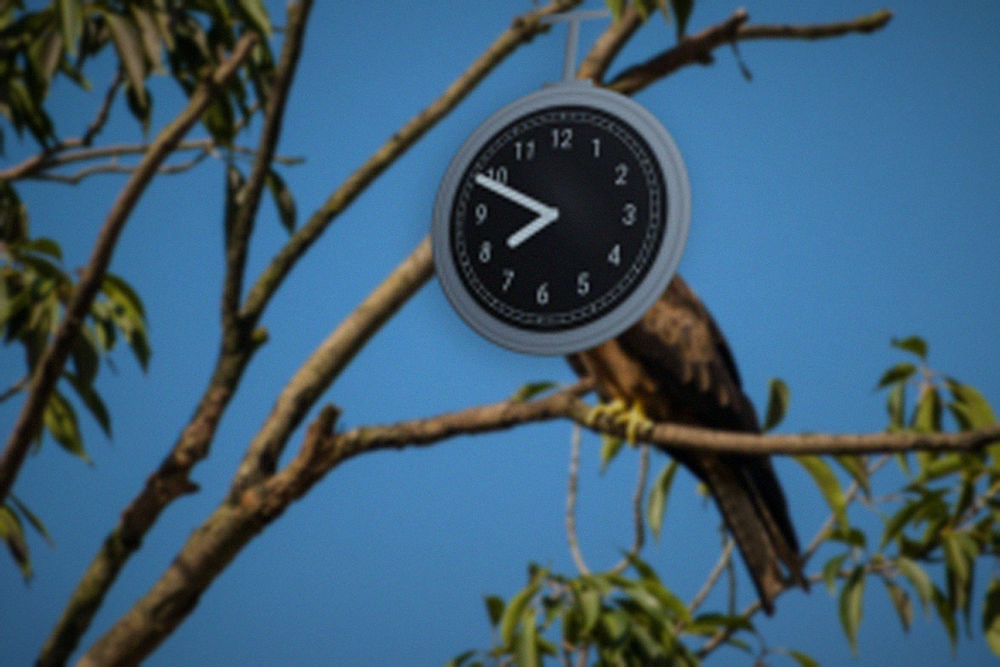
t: 7:49
